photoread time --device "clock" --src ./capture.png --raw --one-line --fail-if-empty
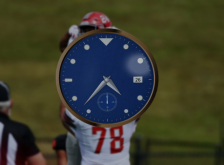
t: 4:37
